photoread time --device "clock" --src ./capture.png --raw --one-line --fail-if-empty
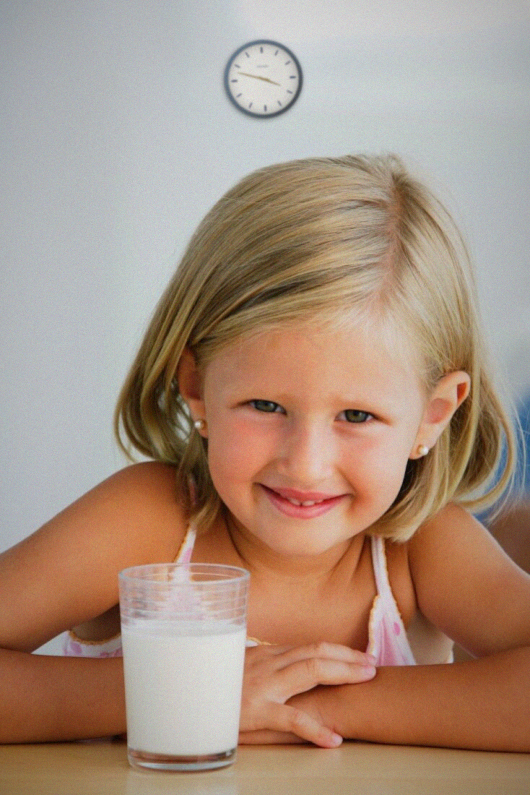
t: 3:48
